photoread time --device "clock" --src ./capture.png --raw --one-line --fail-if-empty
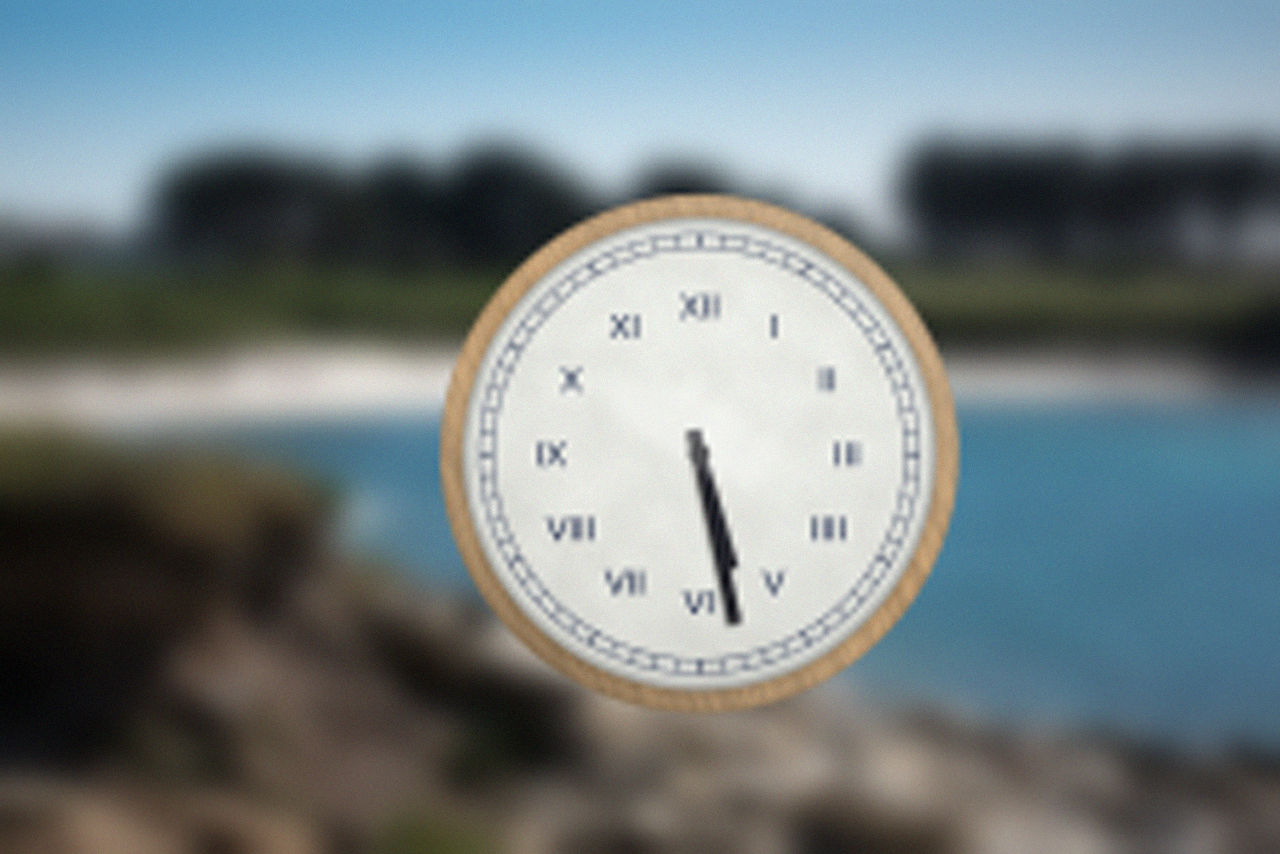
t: 5:28
